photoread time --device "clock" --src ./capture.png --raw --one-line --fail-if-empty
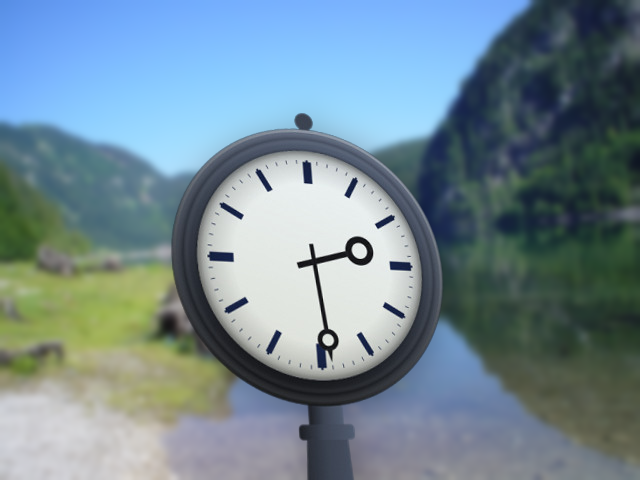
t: 2:29
